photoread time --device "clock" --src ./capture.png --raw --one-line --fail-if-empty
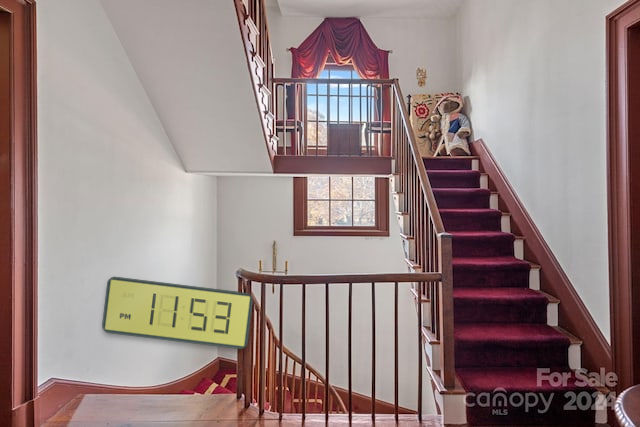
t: 11:53
